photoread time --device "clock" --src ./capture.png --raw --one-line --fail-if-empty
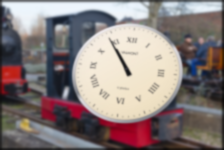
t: 10:54
